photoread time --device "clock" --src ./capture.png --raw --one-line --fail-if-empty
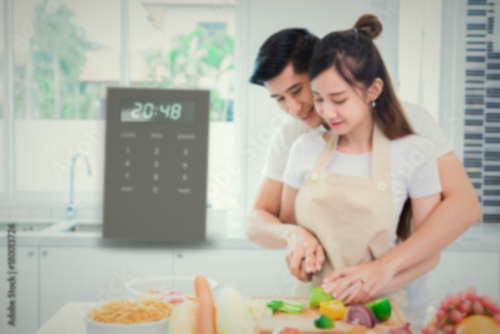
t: 20:48
